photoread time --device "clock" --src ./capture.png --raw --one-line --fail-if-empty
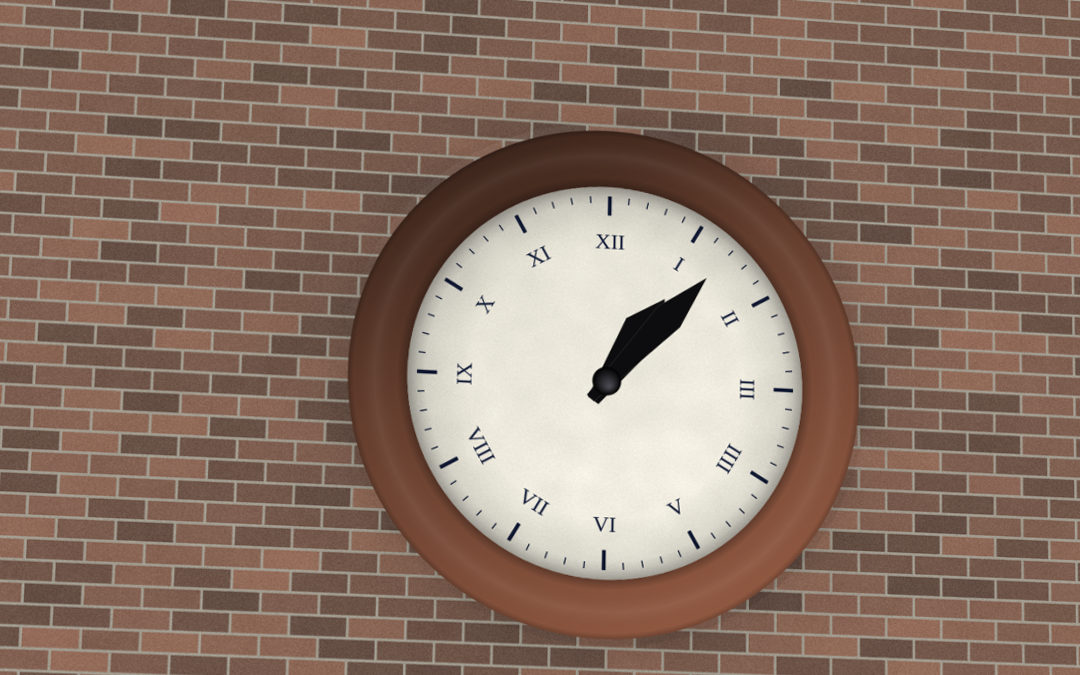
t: 1:07
